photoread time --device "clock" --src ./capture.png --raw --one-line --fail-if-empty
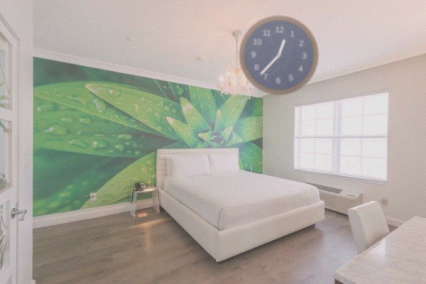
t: 12:37
